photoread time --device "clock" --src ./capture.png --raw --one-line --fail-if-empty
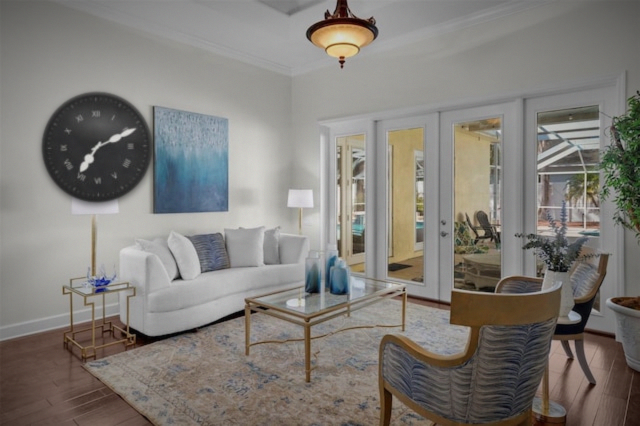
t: 7:11
